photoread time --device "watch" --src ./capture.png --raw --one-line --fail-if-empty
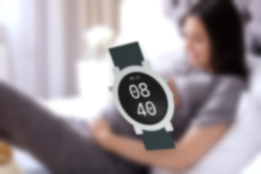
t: 8:40
